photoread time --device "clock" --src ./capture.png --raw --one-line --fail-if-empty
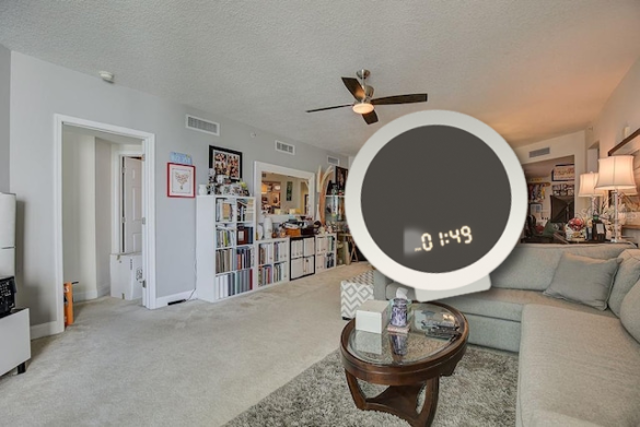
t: 1:49
